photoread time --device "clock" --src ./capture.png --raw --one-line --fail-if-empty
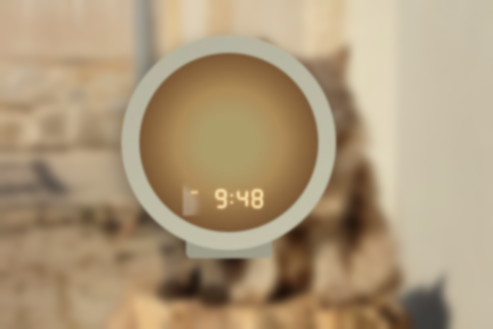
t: 9:48
